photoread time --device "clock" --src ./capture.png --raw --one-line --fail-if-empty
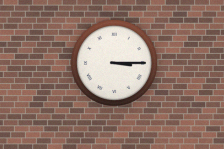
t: 3:15
